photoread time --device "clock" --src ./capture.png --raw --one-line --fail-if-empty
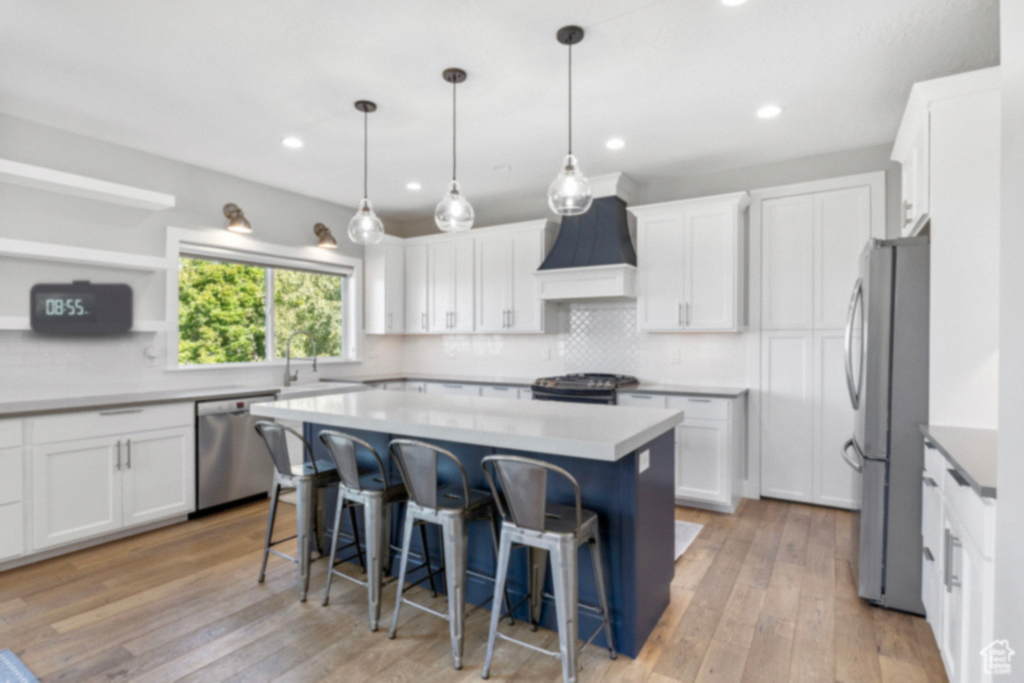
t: 8:55
